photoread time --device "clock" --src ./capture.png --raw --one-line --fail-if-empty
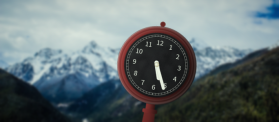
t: 5:26
